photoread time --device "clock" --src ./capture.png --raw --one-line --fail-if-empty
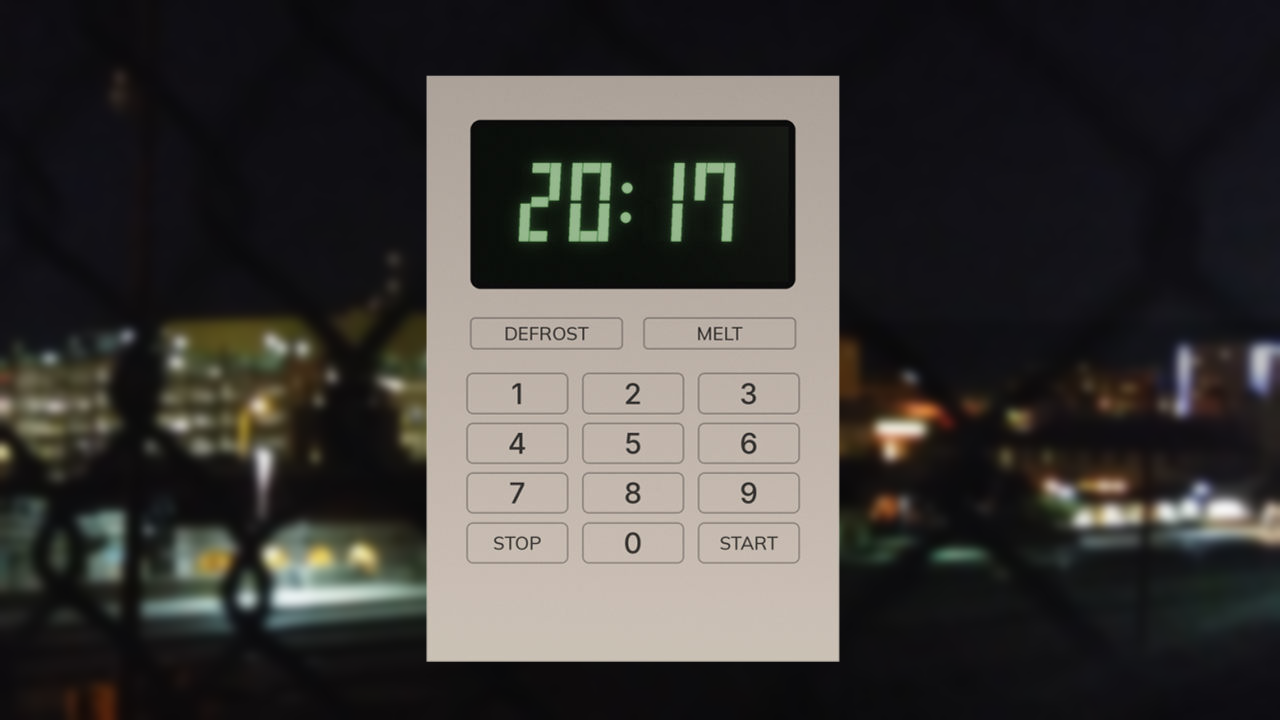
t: 20:17
